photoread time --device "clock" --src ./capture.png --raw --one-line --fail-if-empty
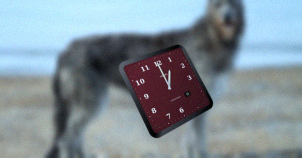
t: 1:00
